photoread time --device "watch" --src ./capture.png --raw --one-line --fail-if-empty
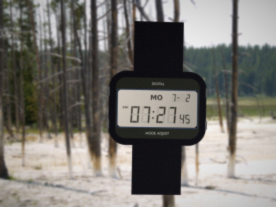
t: 7:27
